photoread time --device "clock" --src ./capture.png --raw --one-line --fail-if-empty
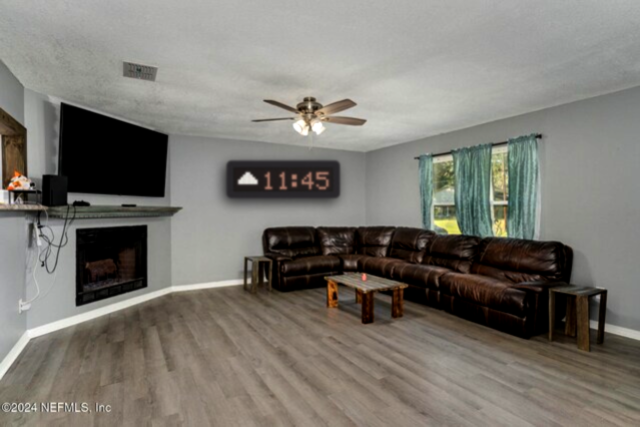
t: 11:45
